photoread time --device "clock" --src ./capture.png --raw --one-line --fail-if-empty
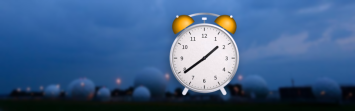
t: 1:39
